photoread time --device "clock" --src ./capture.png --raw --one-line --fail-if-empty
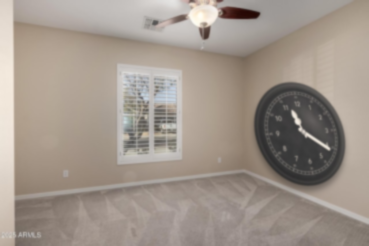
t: 11:21
